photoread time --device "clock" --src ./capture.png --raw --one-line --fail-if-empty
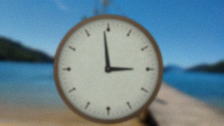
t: 2:59
